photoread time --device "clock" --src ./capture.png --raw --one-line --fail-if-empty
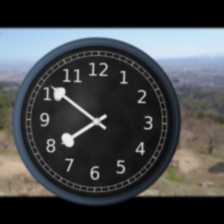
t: 7:51
